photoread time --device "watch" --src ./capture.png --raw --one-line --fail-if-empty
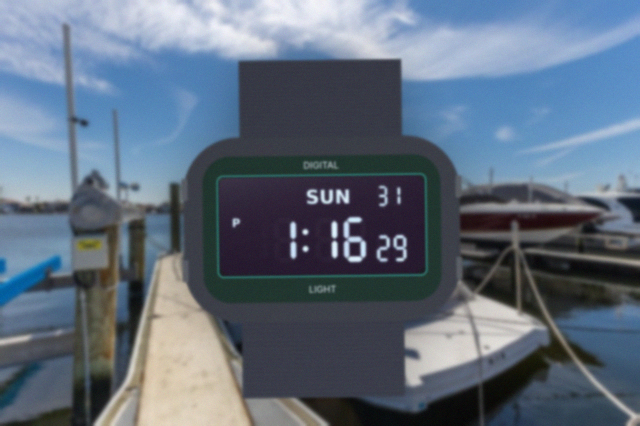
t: 1:16:29
